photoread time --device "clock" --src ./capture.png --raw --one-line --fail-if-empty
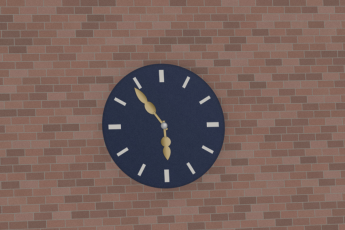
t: 5:54
